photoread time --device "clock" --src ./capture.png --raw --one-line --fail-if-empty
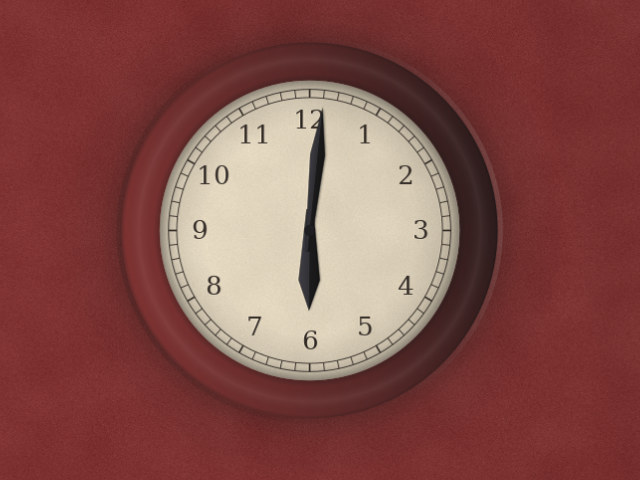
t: 6:01
